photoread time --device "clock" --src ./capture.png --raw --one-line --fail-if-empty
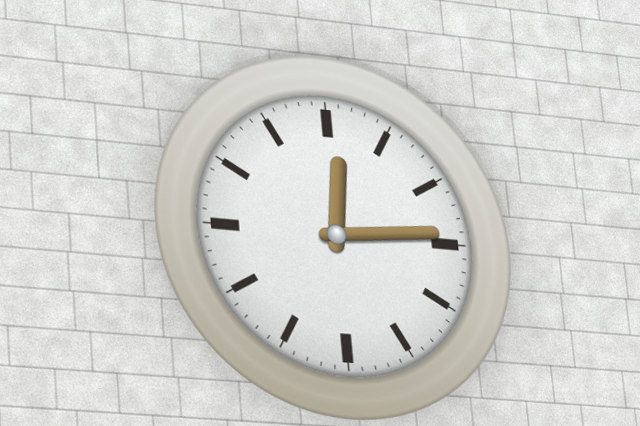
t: 12:14
